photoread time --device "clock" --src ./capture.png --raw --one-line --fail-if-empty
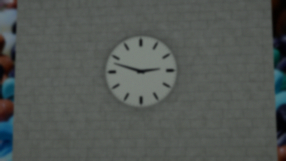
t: 2:48
